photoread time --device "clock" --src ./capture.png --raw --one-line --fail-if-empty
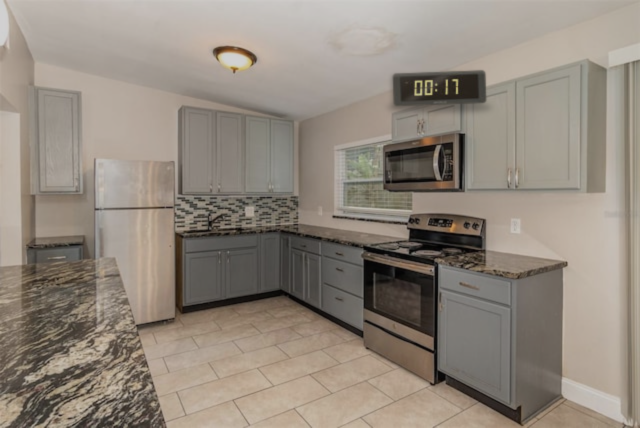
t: 0:17
